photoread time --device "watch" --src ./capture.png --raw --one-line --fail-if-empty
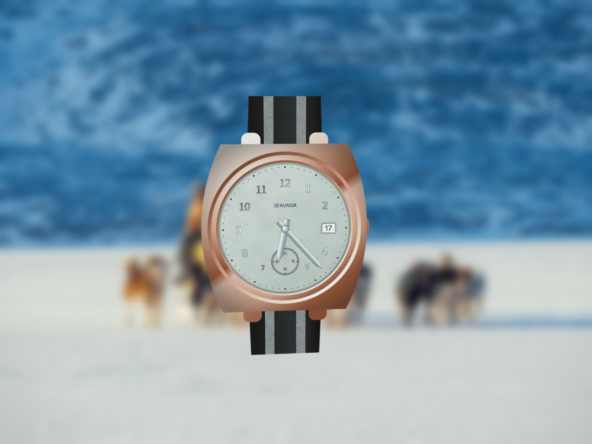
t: 6:23
